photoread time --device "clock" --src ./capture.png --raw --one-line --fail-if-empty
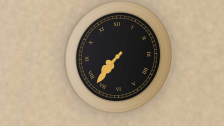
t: 7:37
